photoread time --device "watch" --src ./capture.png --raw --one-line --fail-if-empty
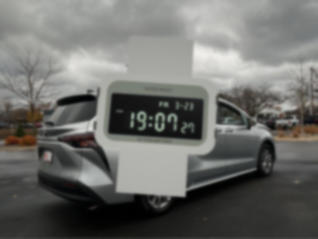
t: 19:07
